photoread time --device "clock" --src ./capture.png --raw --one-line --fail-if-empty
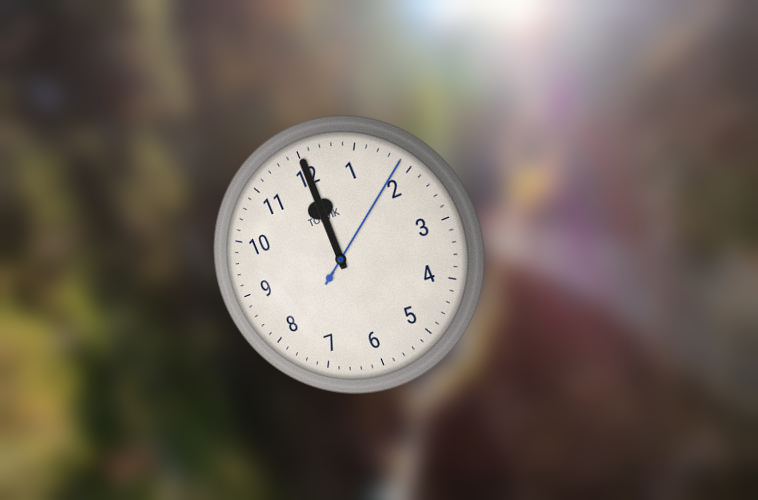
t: 12:00:09
